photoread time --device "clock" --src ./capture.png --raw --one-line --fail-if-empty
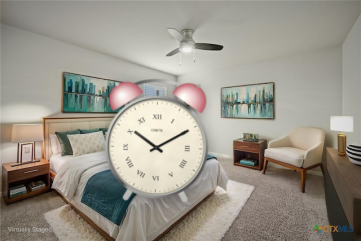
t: 10:10
